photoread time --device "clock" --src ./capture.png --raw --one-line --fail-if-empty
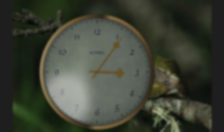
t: 3:06
